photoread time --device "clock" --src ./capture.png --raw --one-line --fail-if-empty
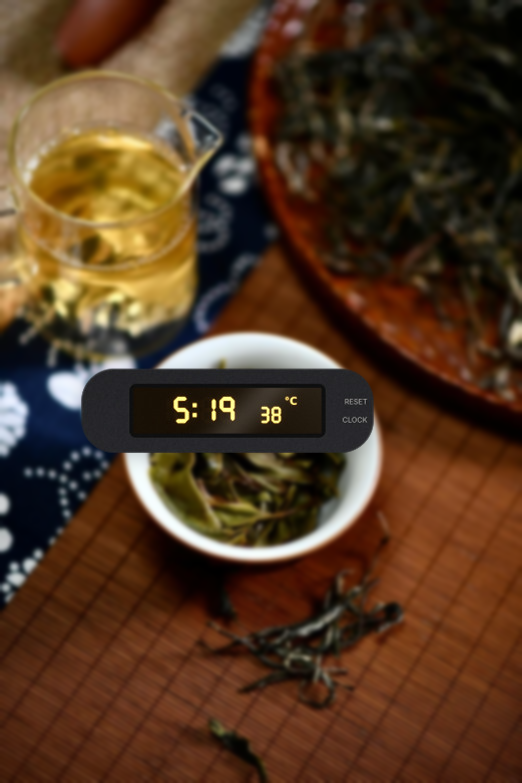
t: 5:19
